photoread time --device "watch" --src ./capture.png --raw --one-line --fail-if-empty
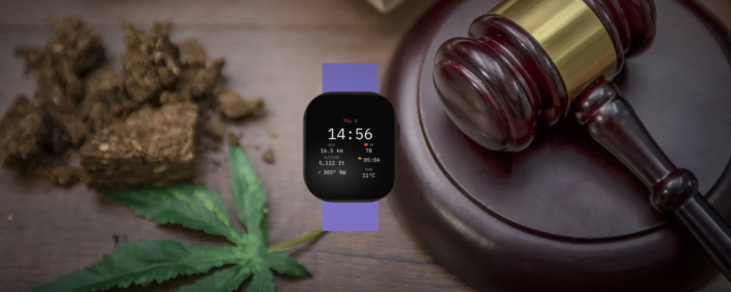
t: 14:56
